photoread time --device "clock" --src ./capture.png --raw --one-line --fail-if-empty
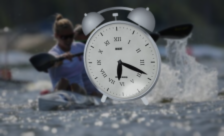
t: 6:19
